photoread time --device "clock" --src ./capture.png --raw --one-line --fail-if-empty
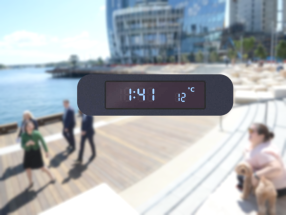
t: 1:41
